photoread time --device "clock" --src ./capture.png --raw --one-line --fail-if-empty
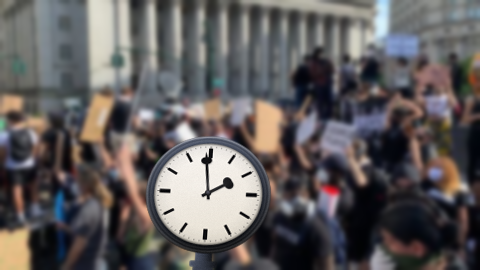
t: 1:59
